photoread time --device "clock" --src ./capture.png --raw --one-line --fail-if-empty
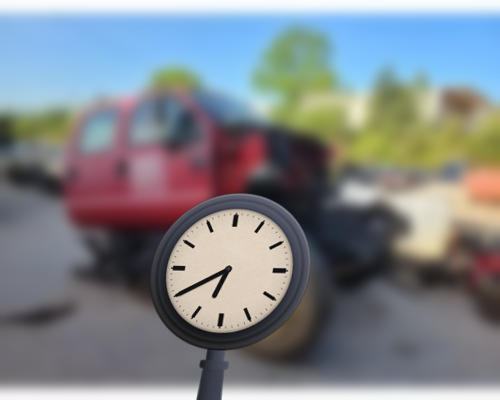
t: 6:40
